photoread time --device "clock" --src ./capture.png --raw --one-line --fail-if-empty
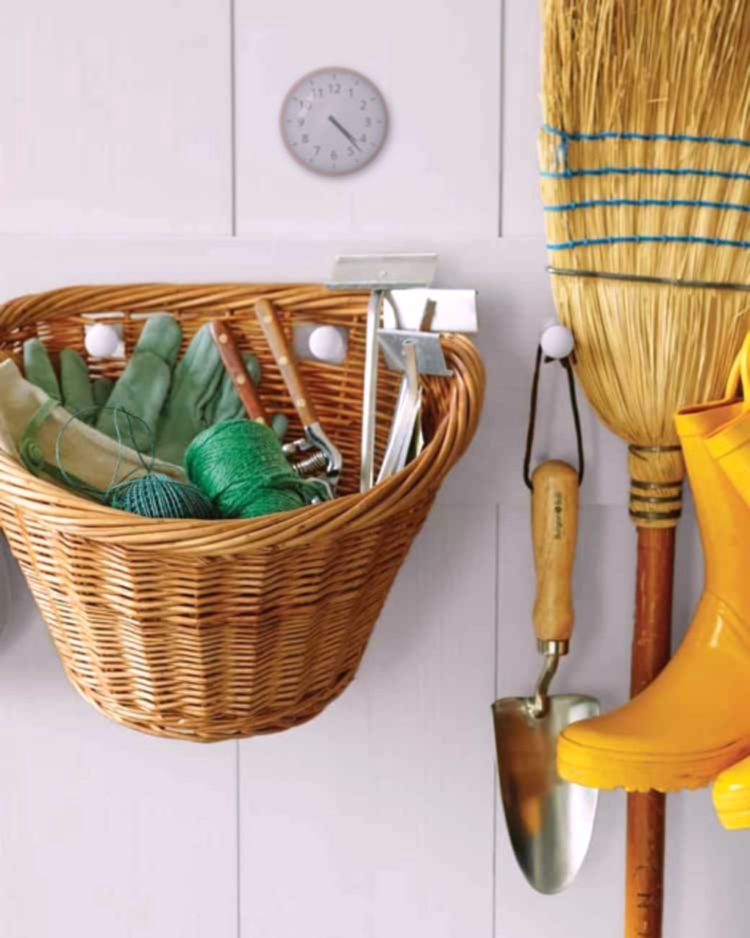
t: 4:23
